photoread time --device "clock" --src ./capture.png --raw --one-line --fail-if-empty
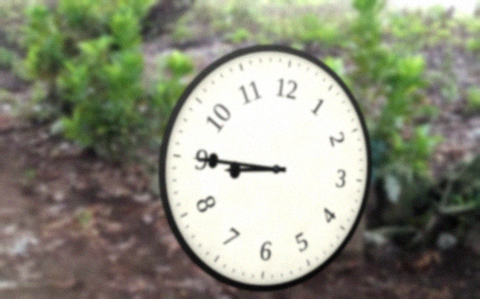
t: 8:45
